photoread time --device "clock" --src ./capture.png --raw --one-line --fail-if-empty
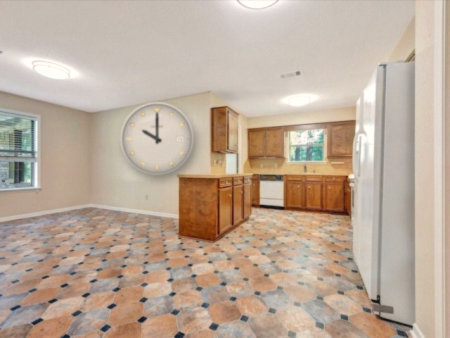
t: 10:00
